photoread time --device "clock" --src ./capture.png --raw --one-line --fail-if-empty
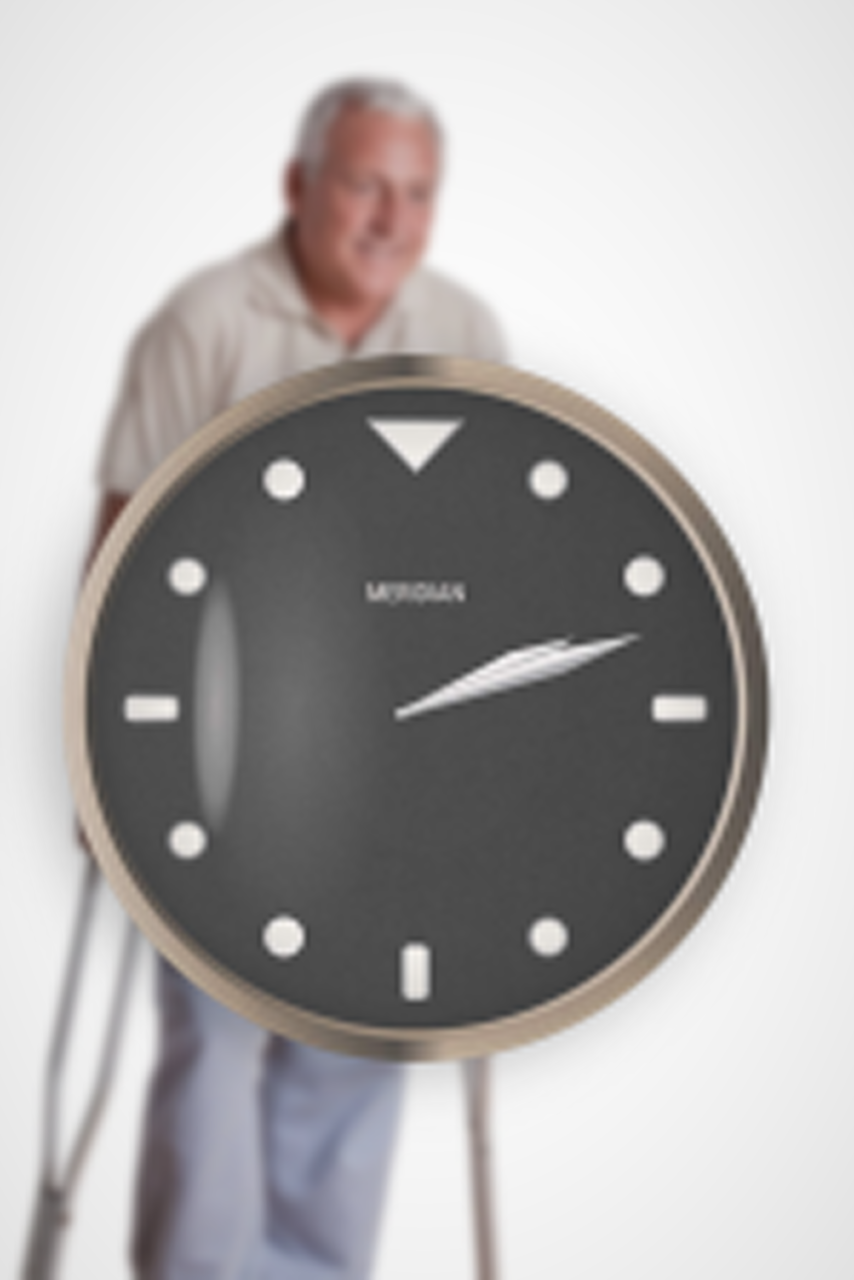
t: 2:12
